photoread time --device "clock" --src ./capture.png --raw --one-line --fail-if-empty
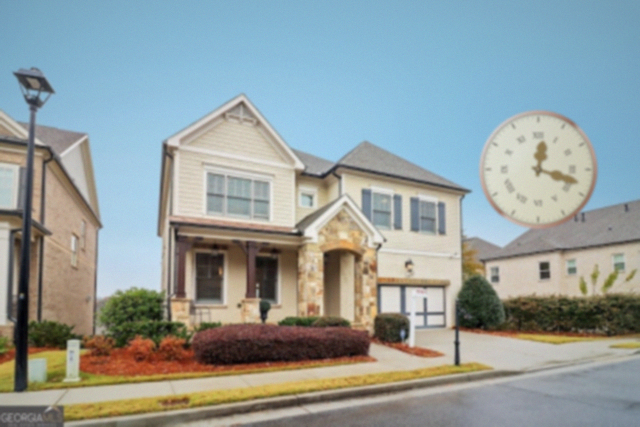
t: 12:18
